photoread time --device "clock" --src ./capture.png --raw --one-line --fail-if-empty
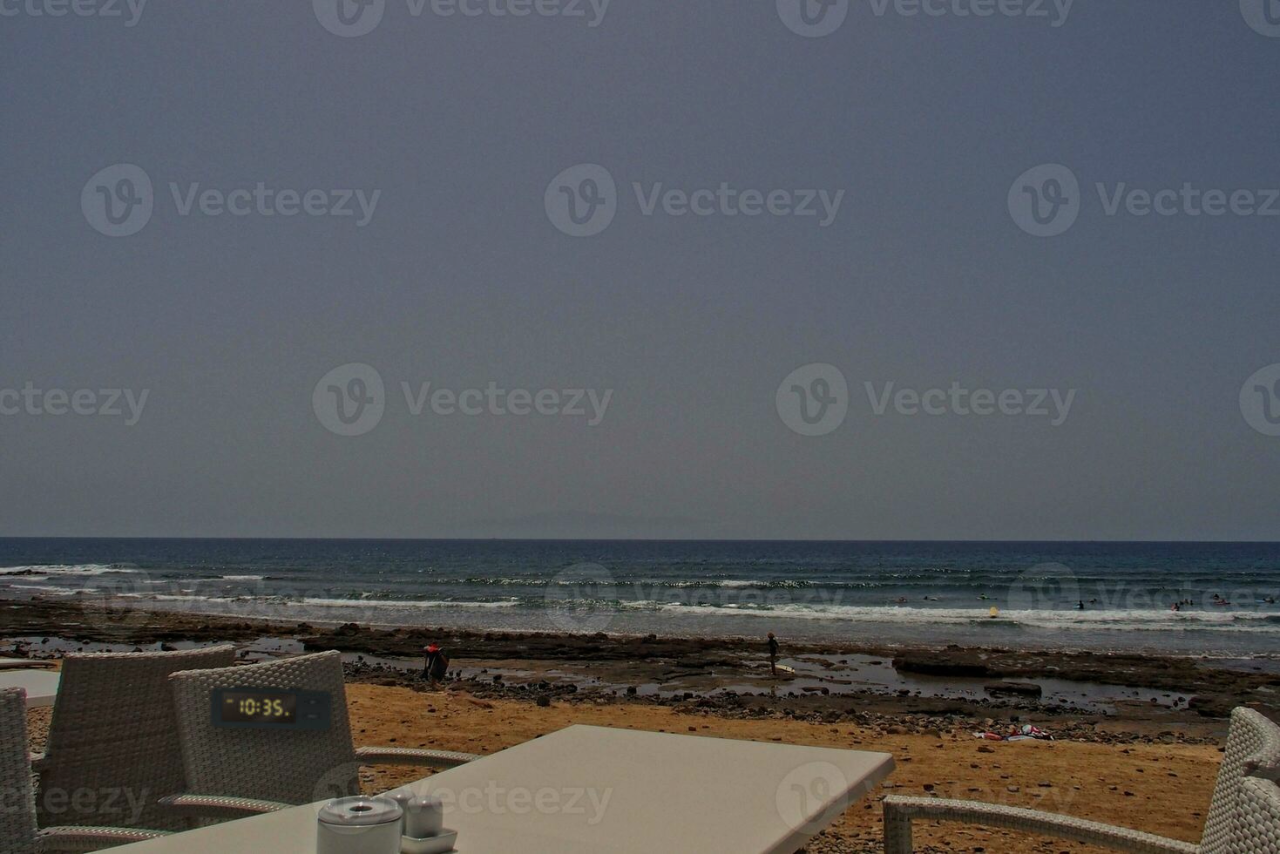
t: 10:35
